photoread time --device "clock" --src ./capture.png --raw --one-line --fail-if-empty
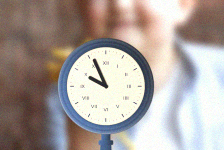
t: 9:56
